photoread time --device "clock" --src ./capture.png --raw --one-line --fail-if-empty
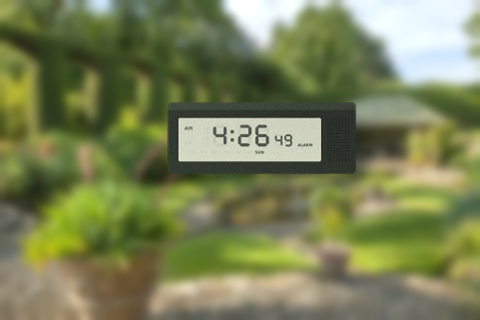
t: 4:26:49
